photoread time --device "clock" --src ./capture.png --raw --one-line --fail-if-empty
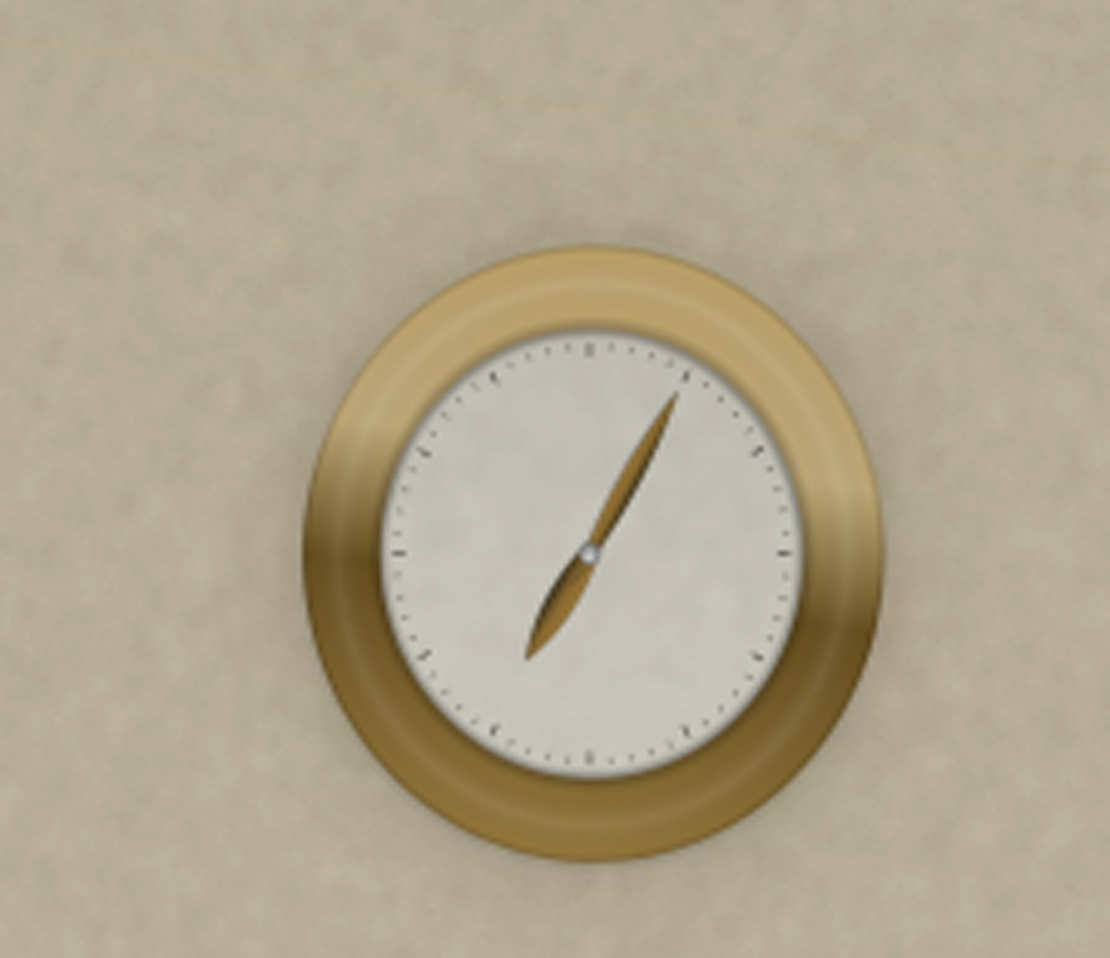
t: 7:05
